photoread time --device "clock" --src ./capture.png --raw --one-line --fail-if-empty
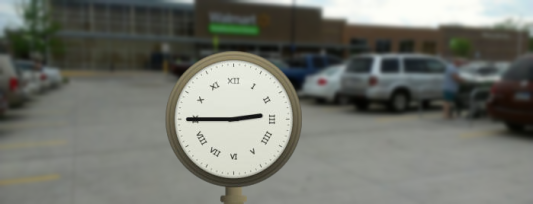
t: 2:45
